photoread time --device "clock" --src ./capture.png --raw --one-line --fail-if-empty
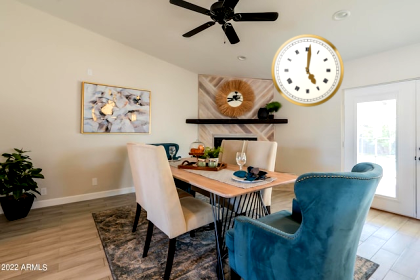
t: 5:01
